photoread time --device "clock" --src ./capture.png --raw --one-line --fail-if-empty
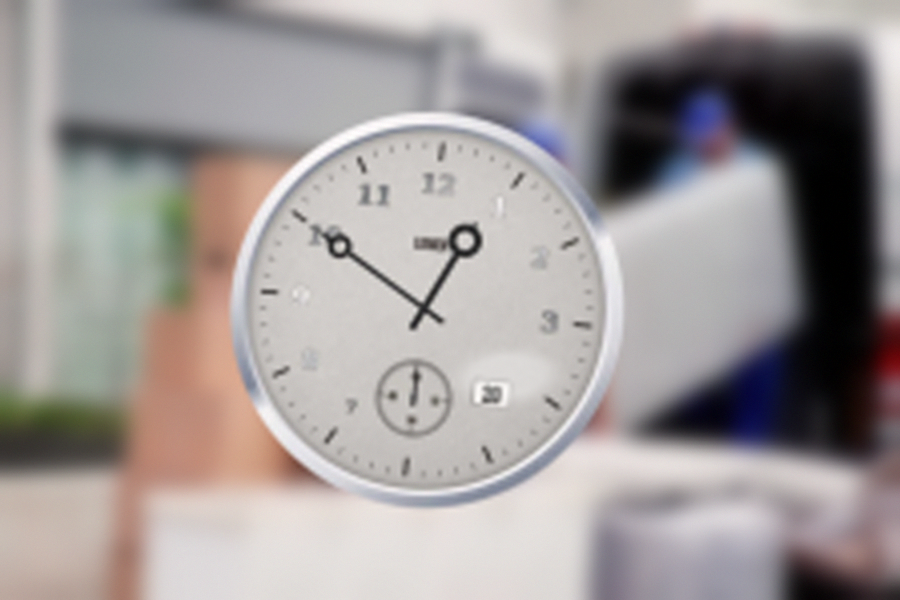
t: 12:50
